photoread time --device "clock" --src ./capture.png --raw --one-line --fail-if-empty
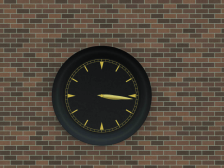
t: 3:16
